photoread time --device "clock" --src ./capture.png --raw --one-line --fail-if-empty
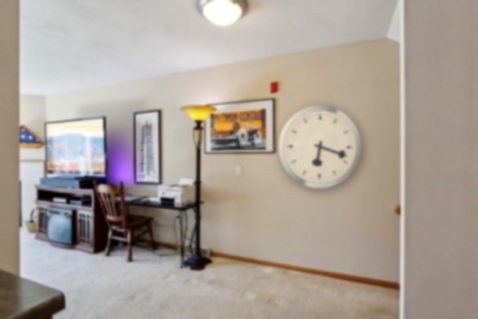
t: 6:18
